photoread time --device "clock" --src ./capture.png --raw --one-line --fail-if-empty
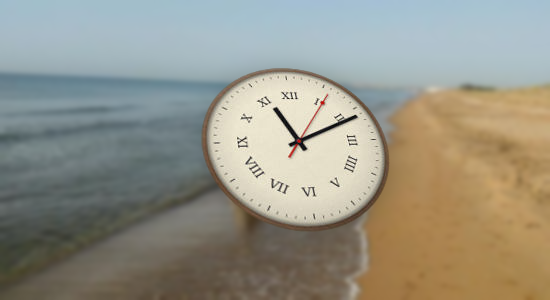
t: 11:11:06
